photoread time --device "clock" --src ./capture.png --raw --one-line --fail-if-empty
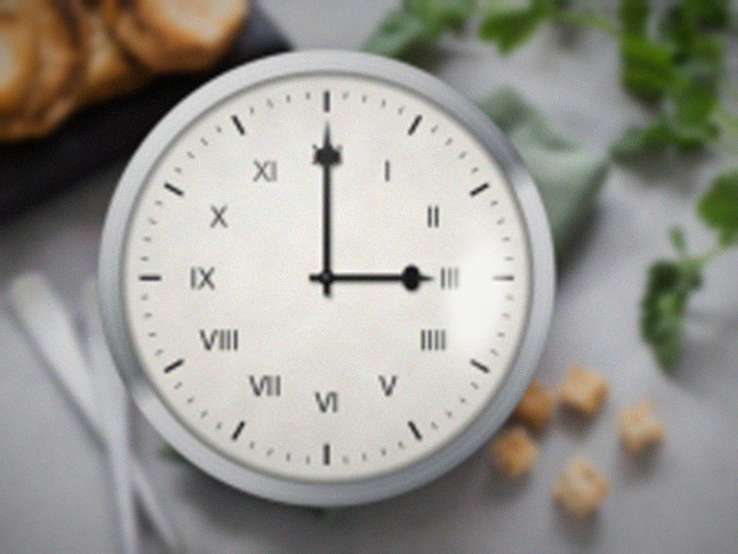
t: 3:00
